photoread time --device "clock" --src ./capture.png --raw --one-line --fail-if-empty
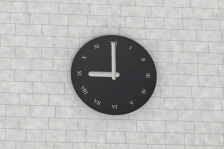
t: 9:00
